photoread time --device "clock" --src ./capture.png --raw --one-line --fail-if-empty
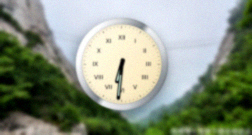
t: 6:31
